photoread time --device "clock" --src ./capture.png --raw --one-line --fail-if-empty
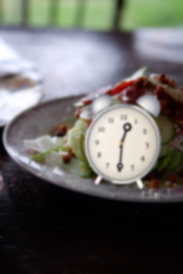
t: 12:30
